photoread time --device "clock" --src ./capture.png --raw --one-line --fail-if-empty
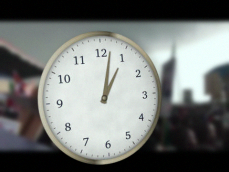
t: 1:02
